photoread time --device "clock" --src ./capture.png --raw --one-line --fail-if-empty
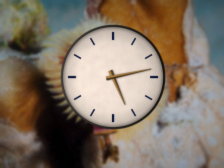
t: 5:13
